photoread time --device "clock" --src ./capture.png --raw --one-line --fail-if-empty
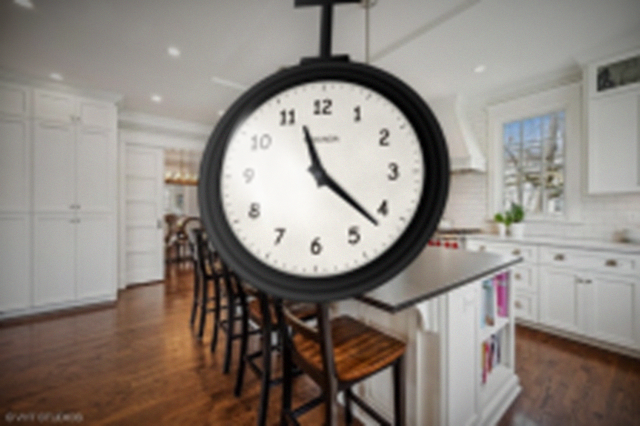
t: 11:22
